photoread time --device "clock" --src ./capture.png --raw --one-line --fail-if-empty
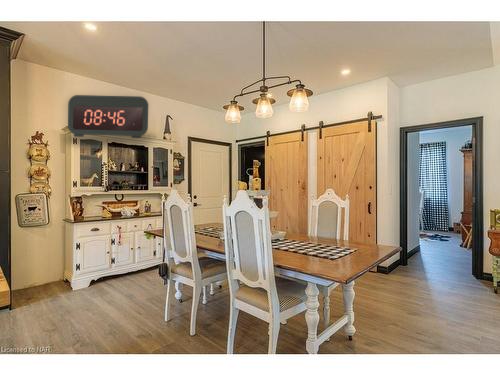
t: 8:46
